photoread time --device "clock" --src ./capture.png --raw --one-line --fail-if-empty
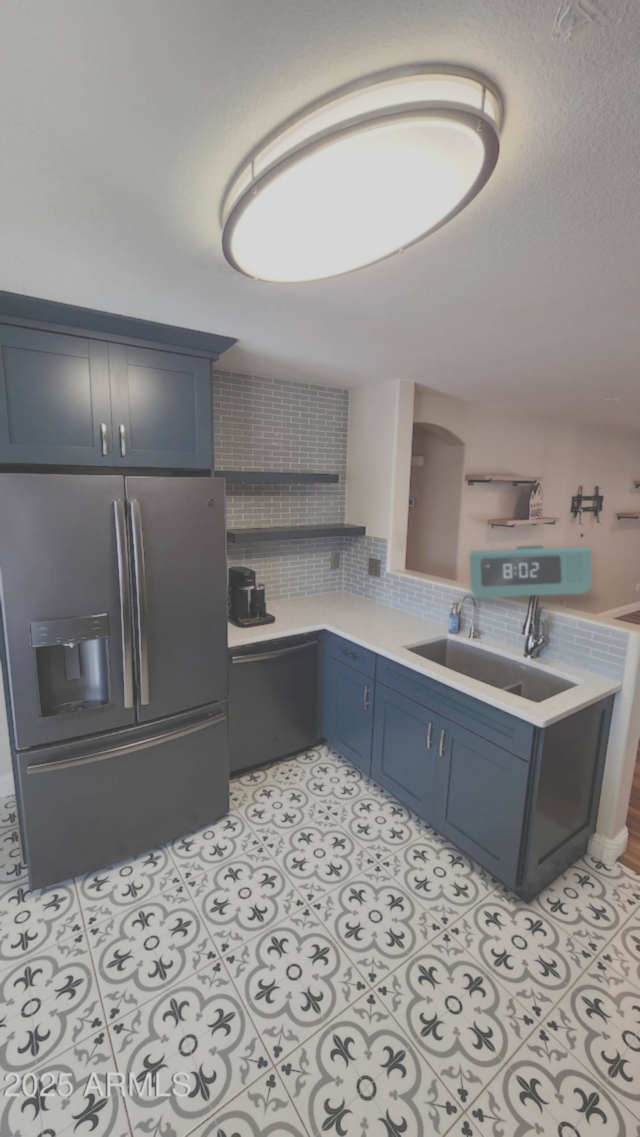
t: 8:02
